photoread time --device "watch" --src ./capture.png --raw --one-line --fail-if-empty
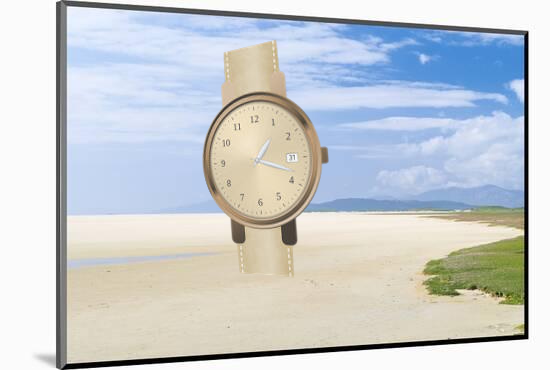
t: 1:18
